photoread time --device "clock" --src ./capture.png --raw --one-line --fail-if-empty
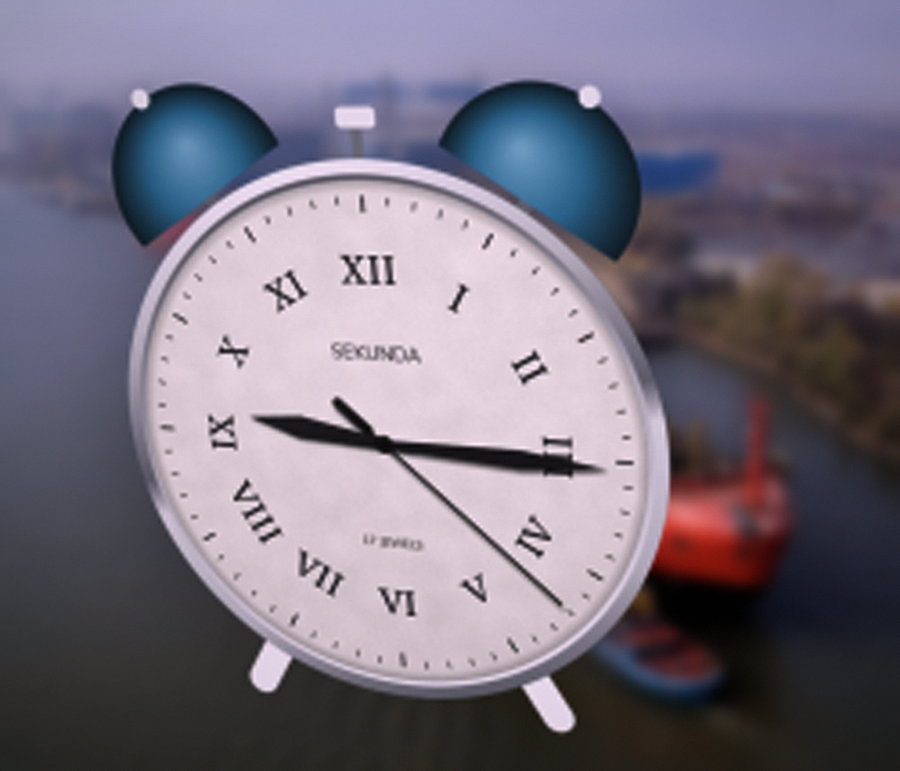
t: 9:15:22
